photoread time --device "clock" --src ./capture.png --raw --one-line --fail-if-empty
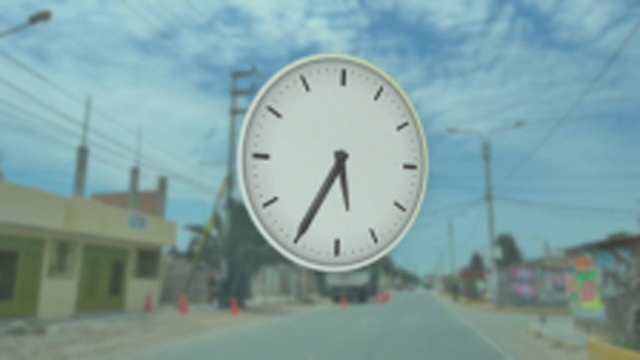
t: 5:35
